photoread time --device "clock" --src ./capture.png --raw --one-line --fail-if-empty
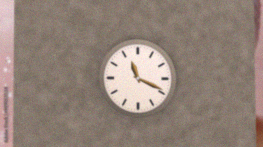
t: 11:19
